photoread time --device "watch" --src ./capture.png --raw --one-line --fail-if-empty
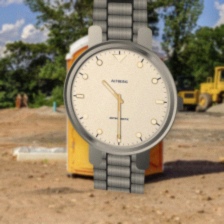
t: 10:30
